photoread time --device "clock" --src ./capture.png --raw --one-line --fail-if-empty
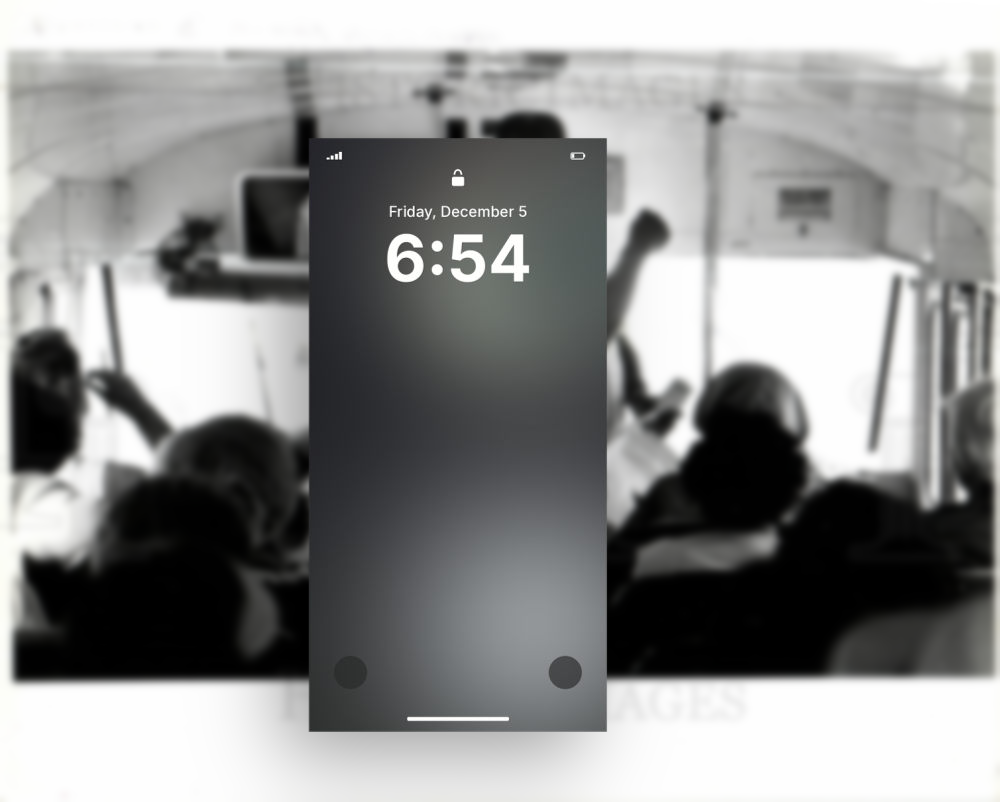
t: 6:54
